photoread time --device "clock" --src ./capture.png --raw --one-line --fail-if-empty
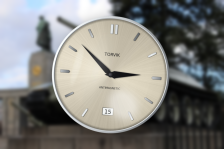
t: 2:52
